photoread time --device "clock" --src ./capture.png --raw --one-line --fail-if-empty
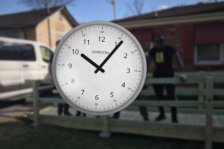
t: 10:06
